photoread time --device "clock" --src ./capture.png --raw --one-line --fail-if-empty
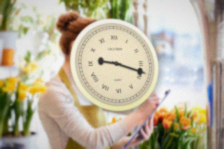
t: 9:18
